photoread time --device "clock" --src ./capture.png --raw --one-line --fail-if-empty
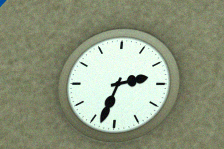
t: 2:33
